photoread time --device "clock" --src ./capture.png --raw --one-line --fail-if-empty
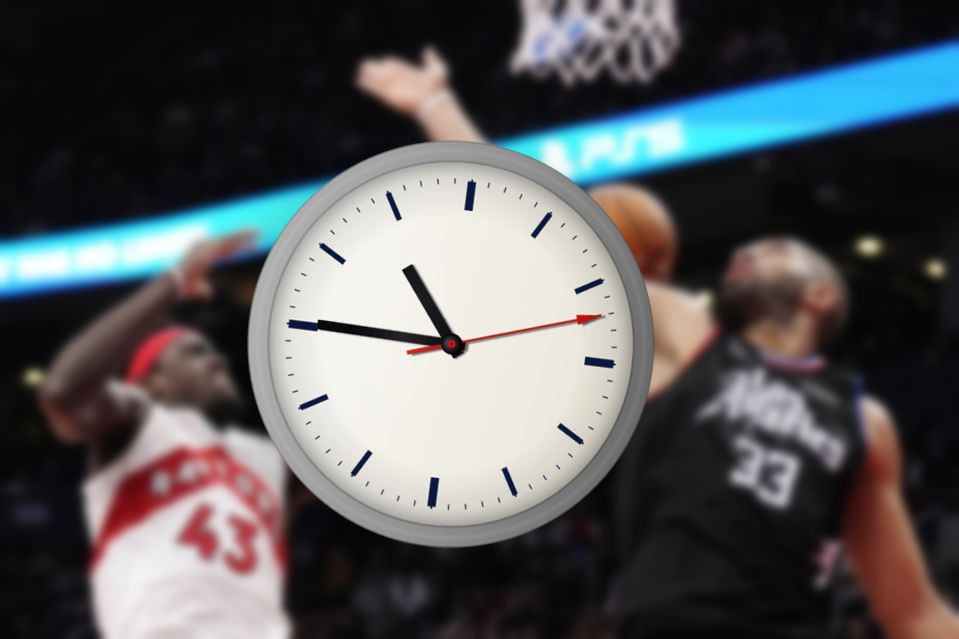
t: 10:45:12
